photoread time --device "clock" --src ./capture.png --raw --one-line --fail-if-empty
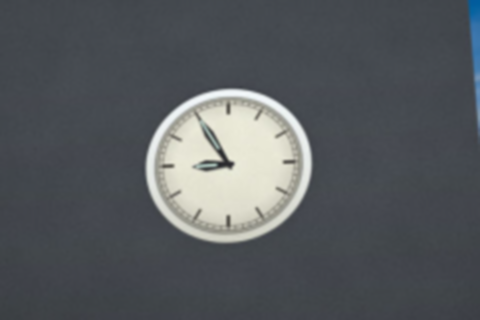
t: 8:55
